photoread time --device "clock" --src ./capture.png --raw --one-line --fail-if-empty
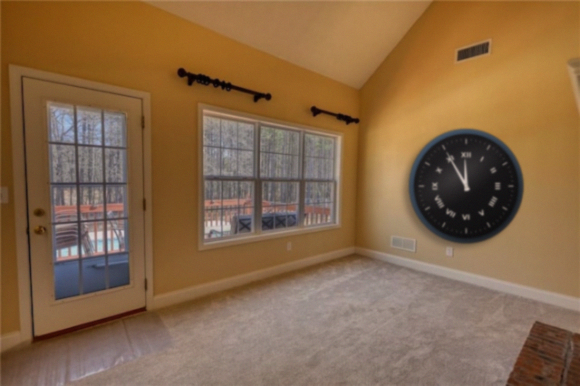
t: 11:55
